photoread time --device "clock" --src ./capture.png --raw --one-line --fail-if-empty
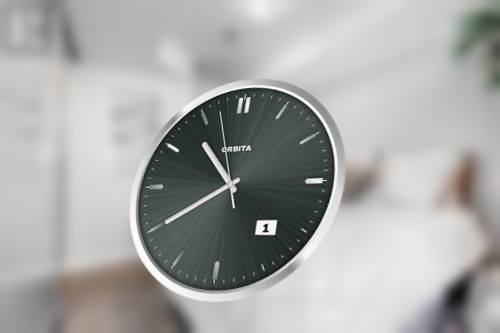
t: 10:39:57
